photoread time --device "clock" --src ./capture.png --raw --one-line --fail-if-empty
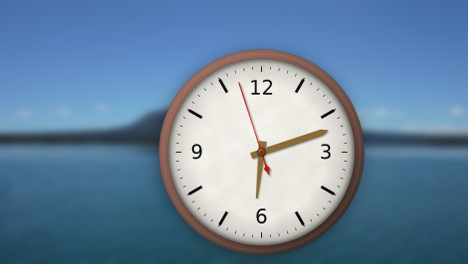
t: 6:11:57
